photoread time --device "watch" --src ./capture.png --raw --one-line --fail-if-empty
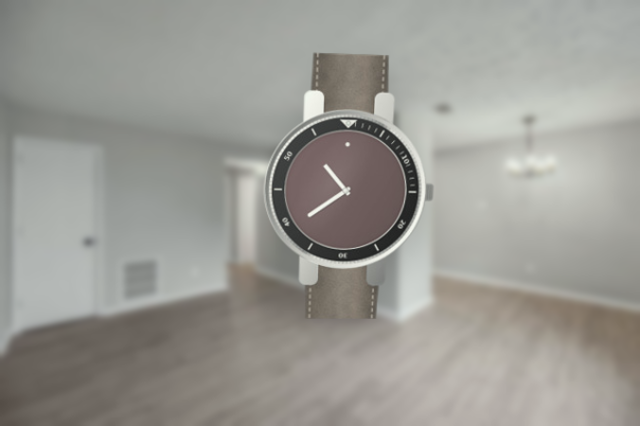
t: 10:39
